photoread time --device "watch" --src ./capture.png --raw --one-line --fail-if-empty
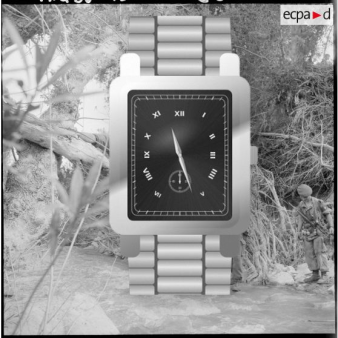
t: 11:27
